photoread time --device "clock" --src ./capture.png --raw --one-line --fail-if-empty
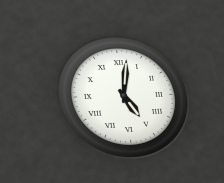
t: 5:02
